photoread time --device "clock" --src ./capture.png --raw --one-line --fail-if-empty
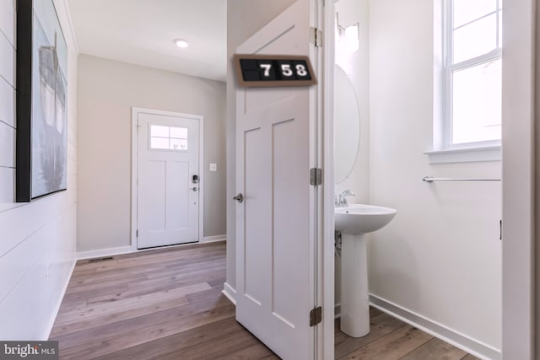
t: 7:58
